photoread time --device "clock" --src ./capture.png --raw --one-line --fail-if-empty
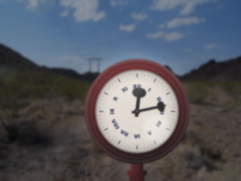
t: 12:13
